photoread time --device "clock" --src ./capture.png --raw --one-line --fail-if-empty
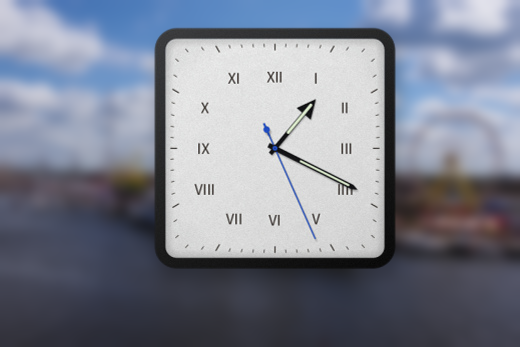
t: 1:19:26
